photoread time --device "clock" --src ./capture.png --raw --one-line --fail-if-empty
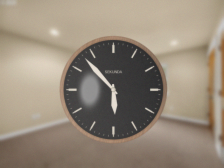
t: 5:53
